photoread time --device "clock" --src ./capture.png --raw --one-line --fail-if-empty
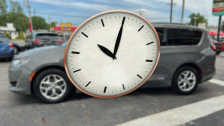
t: 10:00
